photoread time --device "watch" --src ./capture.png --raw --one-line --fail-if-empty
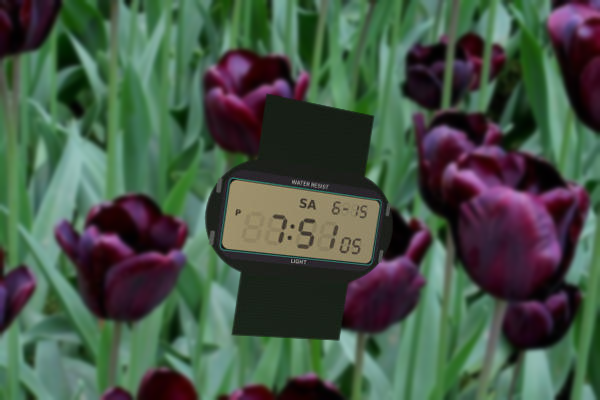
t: 7:51:05
